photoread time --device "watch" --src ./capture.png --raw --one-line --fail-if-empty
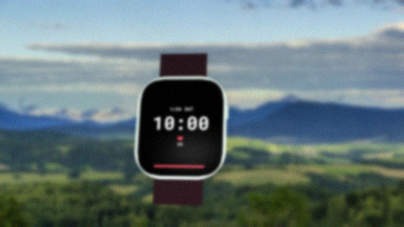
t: 10:00
